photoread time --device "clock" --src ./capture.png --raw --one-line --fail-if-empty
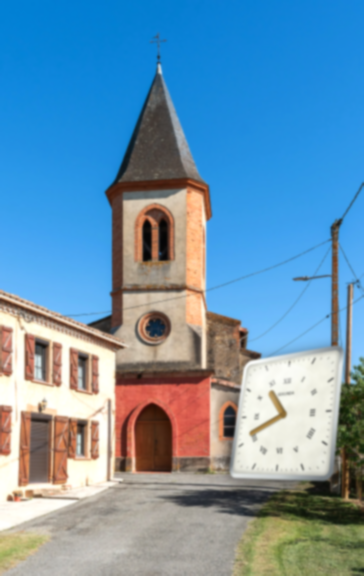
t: 10:41
